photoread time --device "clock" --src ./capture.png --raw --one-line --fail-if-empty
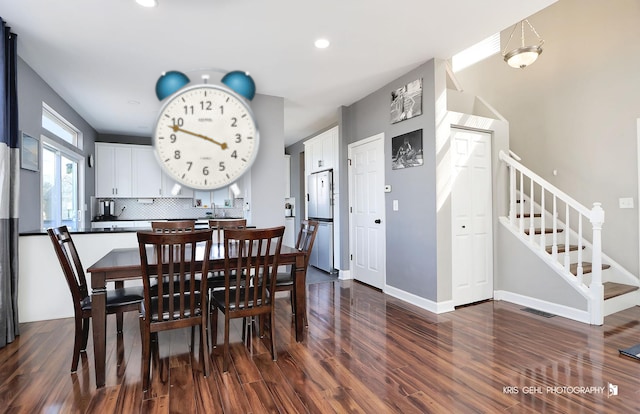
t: 3:48
